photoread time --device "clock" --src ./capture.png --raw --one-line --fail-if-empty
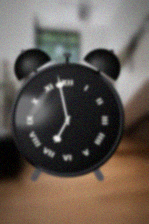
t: 6:58
